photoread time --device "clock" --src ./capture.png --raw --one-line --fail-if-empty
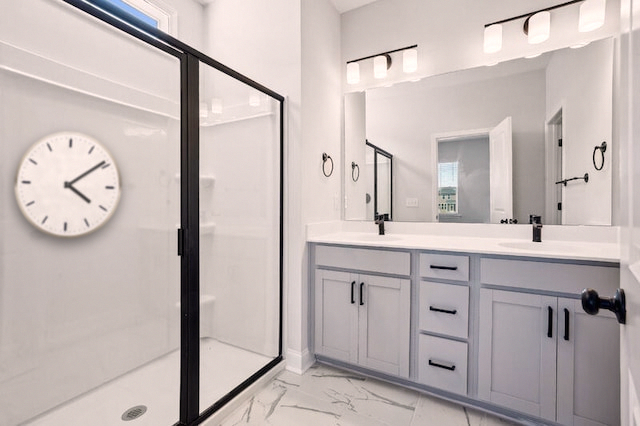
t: 4:09
